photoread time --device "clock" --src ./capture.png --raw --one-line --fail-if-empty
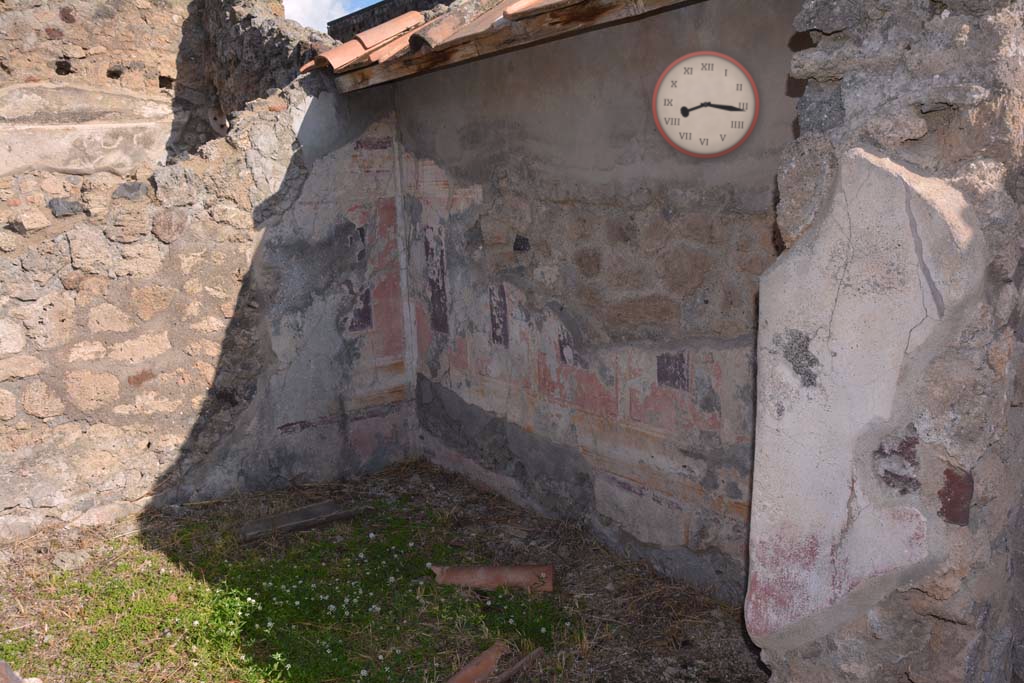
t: 8:16
